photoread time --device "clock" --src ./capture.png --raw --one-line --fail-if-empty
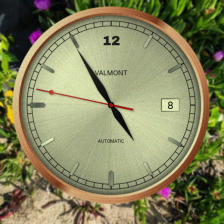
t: 4:54:47
